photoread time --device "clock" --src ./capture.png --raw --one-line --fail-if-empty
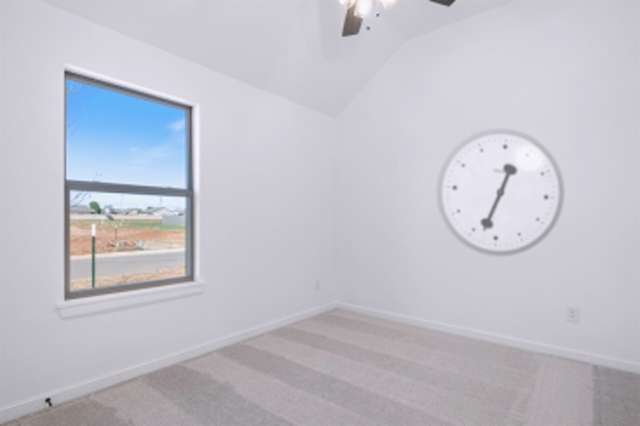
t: 12:33
